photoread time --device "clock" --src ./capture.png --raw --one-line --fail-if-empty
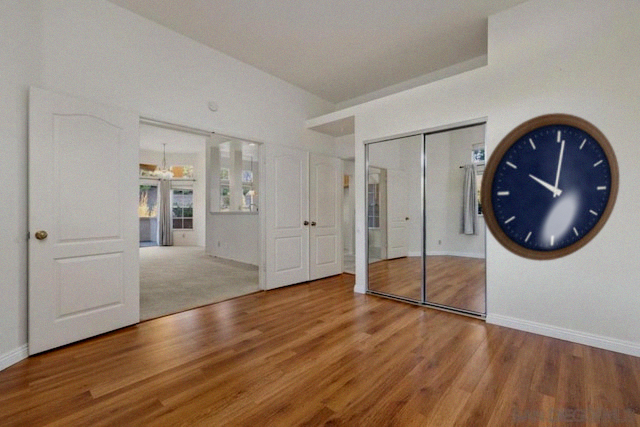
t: 10:01
